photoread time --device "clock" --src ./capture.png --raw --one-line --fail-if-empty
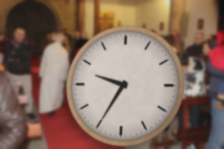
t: 9:35
